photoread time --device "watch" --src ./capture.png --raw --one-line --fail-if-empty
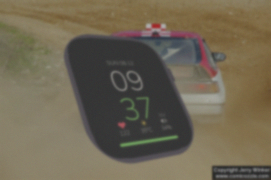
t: 9:37
